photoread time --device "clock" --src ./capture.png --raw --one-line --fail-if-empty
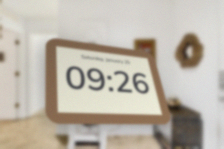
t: 9:26
